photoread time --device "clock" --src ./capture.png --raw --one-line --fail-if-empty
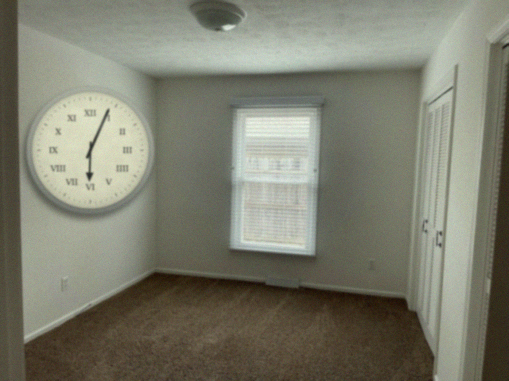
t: 6:04
